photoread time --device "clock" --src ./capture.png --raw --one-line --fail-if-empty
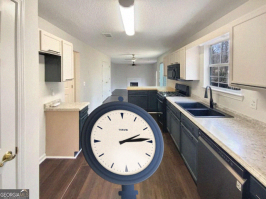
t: 2:14
